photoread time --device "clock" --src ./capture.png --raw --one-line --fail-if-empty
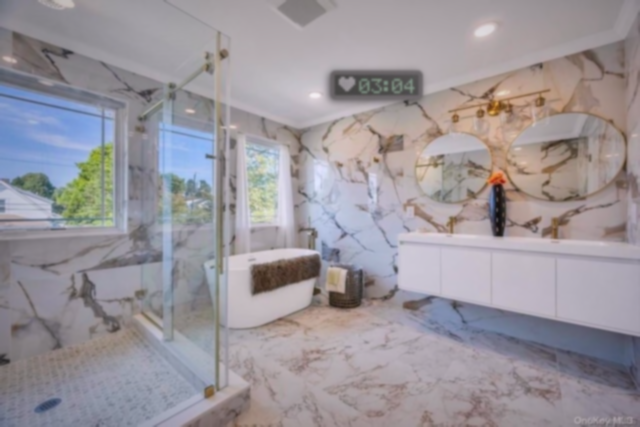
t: 3:04
